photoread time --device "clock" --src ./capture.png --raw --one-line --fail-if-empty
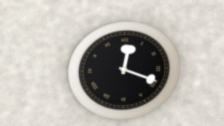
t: 12:19
